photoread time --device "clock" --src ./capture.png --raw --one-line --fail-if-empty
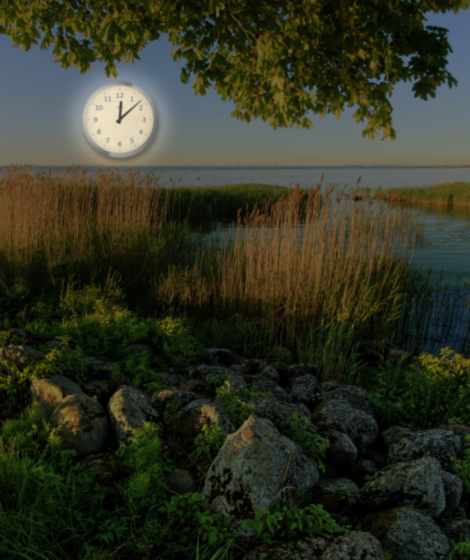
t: 12:08
